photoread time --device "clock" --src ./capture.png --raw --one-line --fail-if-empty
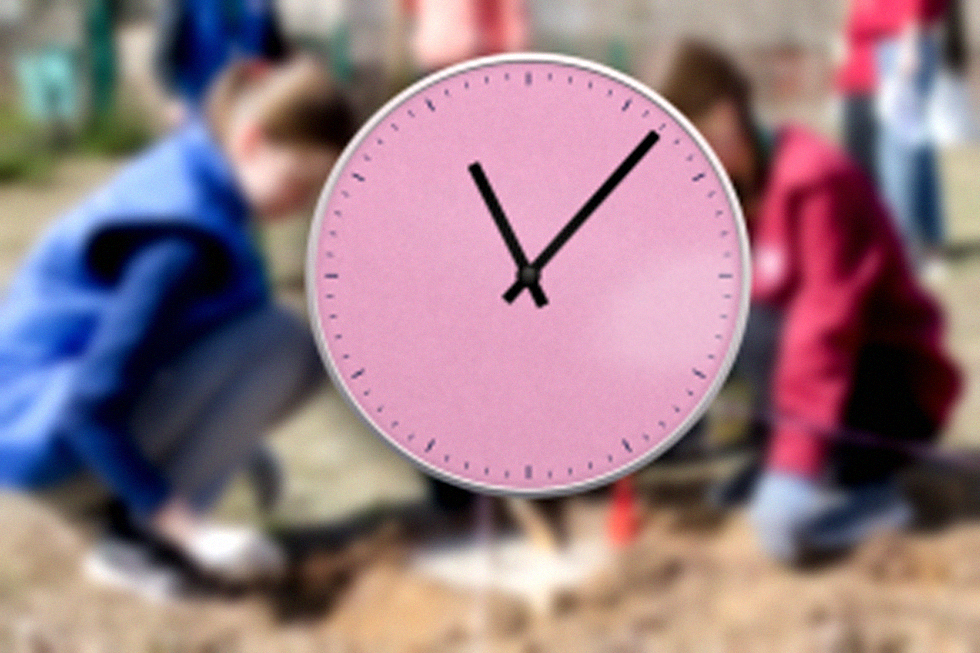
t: 11:07
